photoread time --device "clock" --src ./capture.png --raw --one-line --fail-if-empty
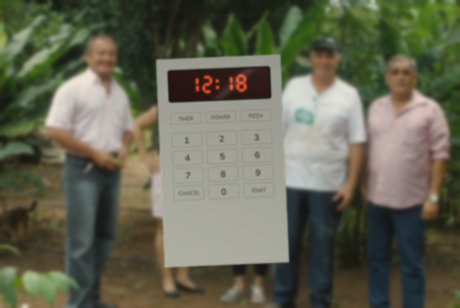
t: 12:18
